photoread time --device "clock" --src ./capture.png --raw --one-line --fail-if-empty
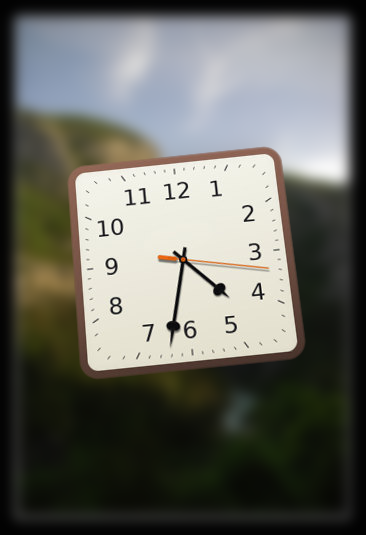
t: 4:32:17
